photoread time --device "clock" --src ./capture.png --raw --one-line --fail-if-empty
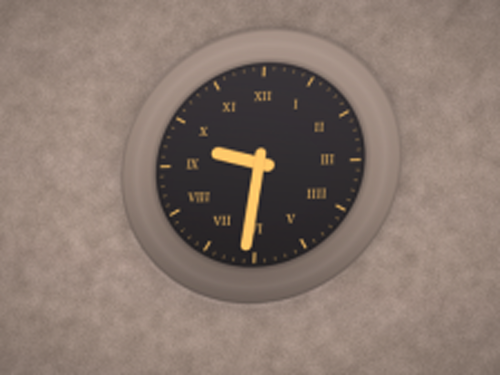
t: 9:31
